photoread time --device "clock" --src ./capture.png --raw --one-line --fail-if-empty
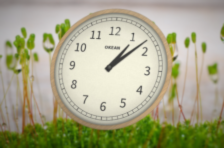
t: 1:08
